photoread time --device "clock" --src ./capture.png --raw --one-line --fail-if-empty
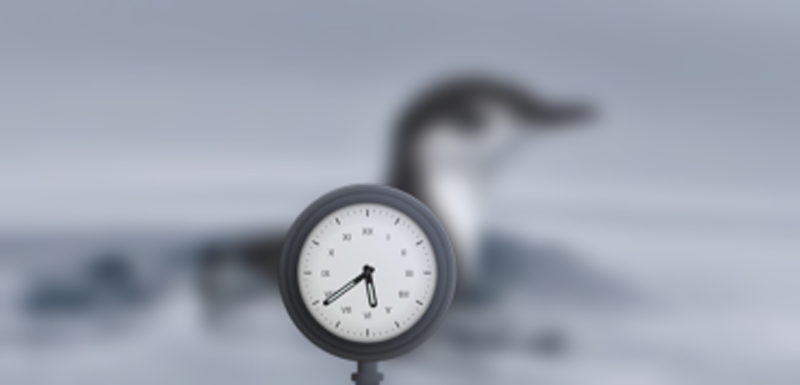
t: 5:39
